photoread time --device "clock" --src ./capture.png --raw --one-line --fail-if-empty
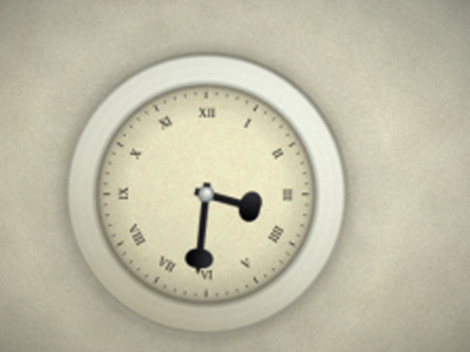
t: 3:31
